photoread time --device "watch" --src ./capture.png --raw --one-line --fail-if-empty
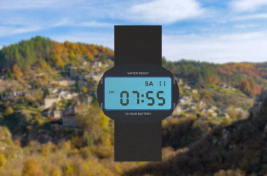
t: 7:55
